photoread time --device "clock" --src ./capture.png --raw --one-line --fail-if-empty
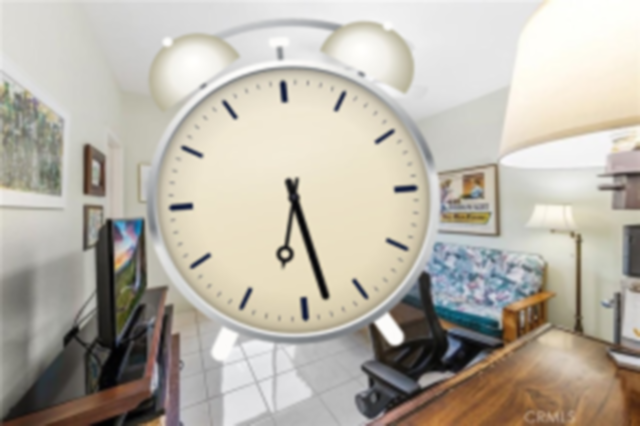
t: 6:28
